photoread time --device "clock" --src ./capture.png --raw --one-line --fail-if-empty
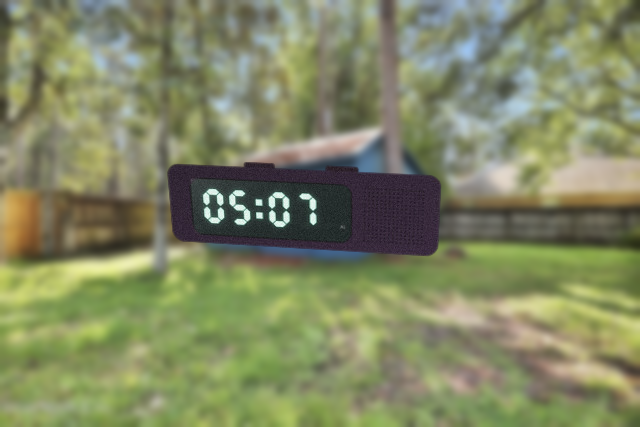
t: 5:07
